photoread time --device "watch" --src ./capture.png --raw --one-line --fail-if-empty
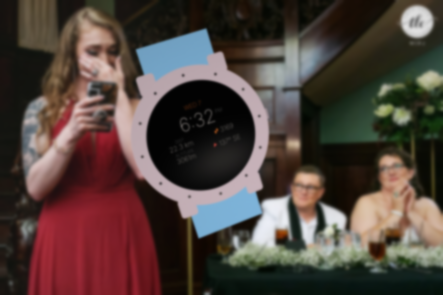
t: 6:32
